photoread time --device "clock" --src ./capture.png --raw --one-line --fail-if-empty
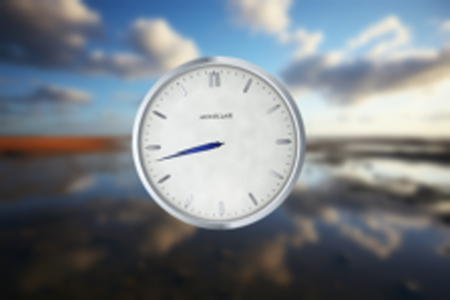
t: 8:43
